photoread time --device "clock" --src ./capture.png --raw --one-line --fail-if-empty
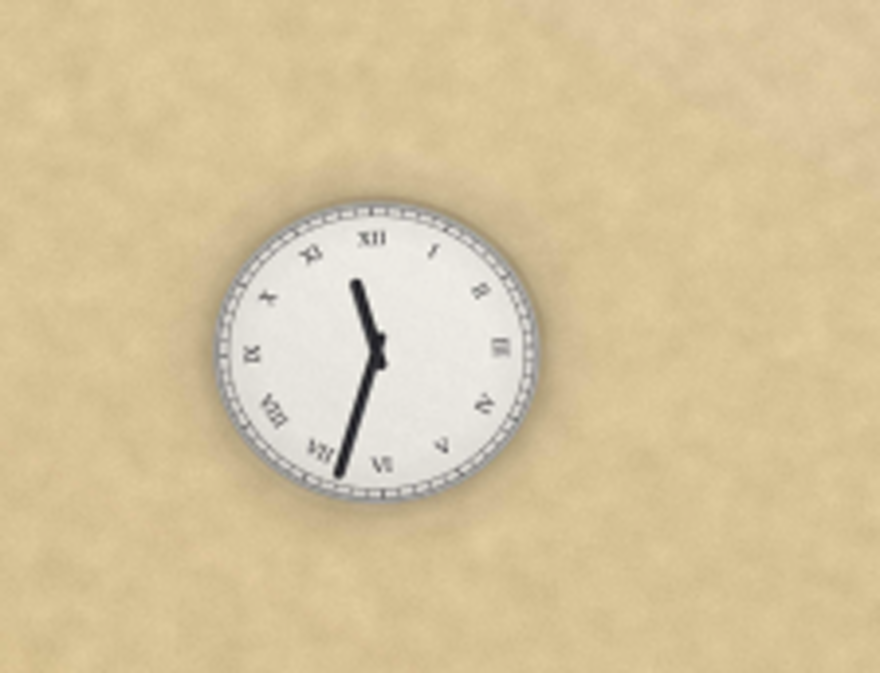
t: 11:33
